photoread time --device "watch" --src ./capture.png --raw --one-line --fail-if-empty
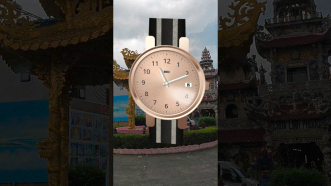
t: 11:11
